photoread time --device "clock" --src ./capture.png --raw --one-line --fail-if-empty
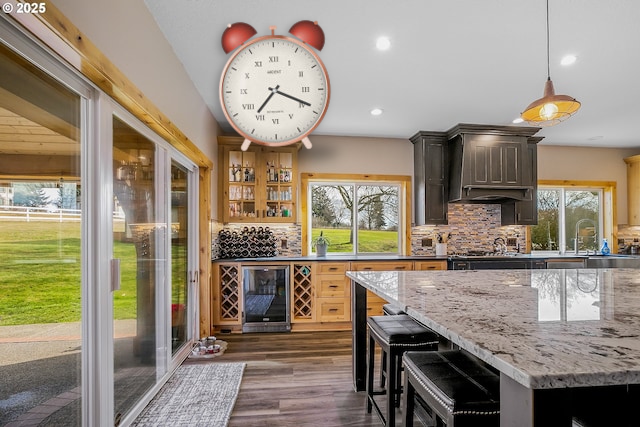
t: 7:19
